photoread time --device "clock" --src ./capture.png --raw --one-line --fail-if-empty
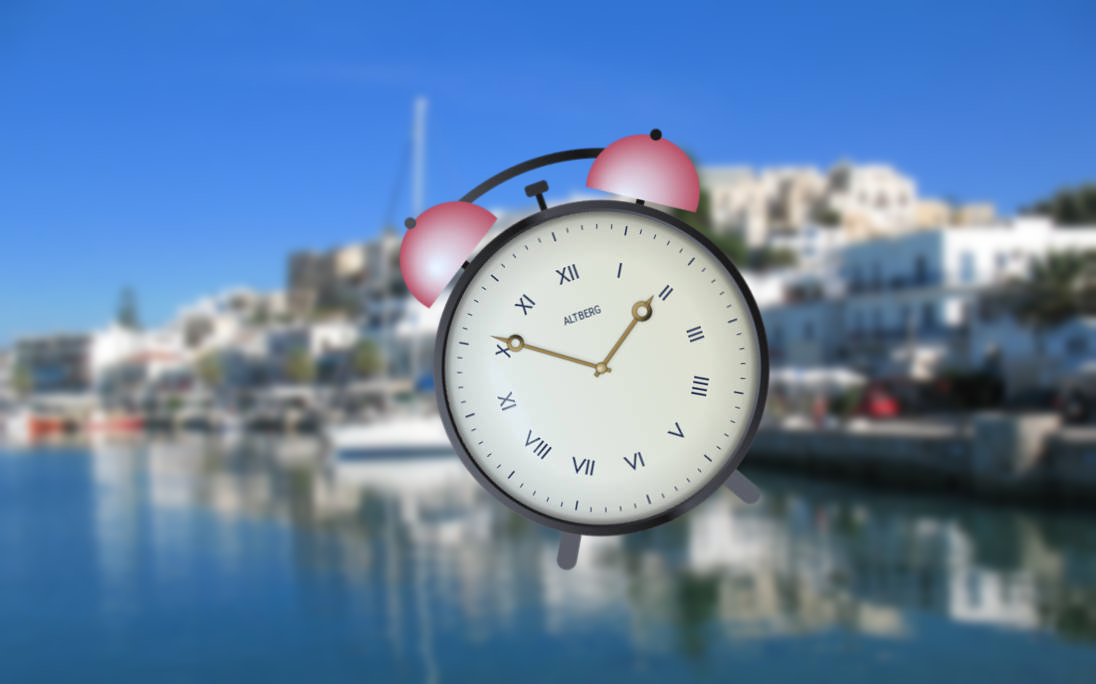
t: 1:51
